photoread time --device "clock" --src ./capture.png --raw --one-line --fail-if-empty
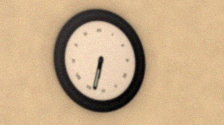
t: 6:33
